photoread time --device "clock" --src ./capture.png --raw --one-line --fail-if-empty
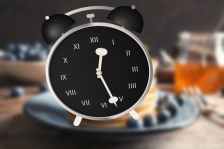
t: 12:27
